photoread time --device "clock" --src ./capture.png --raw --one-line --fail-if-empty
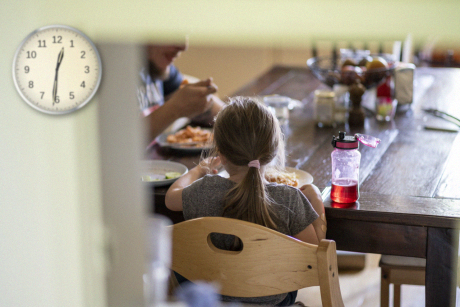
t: 12:31
